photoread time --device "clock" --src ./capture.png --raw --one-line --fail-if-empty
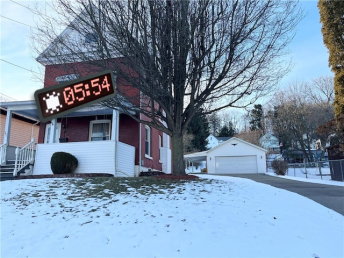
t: 5:54
